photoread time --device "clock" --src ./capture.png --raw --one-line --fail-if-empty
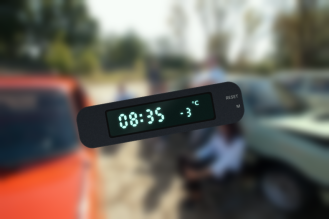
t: 8:35
